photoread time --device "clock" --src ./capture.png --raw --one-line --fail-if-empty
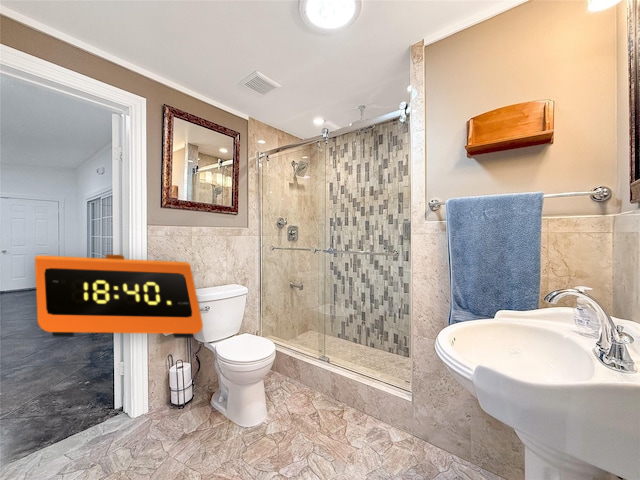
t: 18:40
